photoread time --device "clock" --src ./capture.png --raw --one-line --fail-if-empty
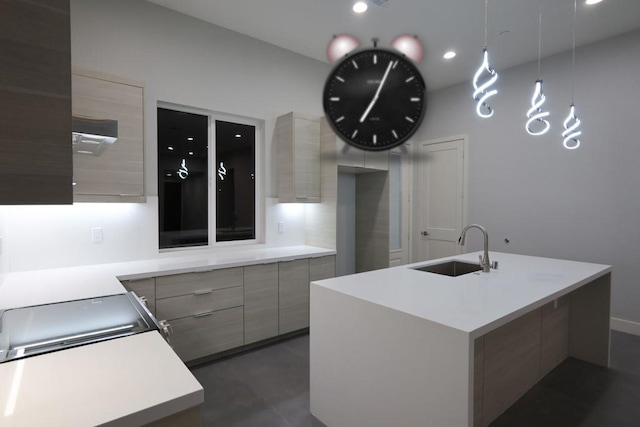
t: 7:04
